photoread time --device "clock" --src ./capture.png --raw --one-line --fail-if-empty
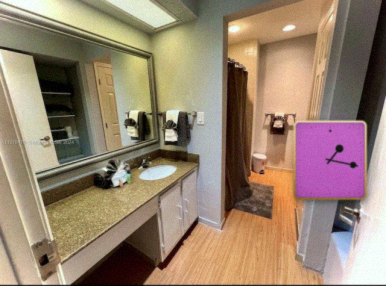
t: 1:17
